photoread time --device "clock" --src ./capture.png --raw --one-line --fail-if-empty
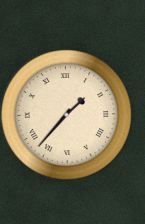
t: 1:37
